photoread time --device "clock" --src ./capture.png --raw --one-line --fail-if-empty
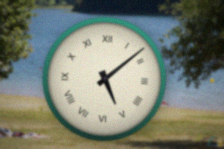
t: 5:08
